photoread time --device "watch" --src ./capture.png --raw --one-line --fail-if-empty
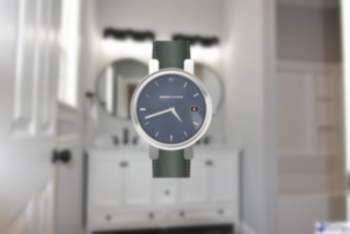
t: 4:42
